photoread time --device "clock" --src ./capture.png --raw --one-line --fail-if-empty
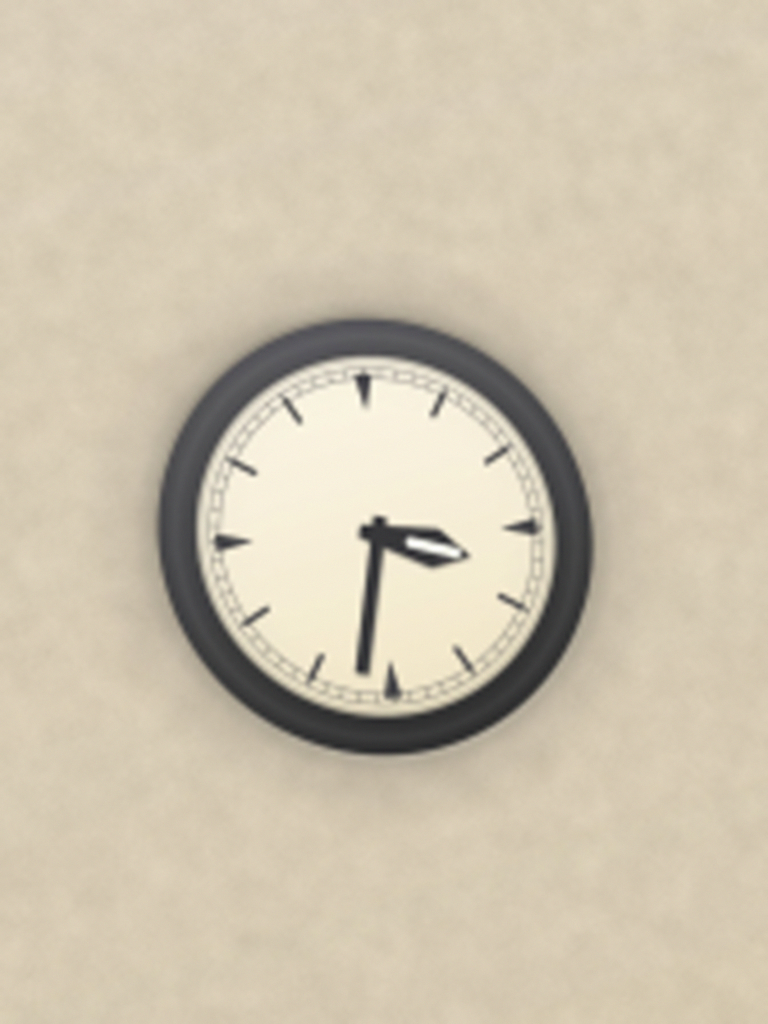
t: 3:32
